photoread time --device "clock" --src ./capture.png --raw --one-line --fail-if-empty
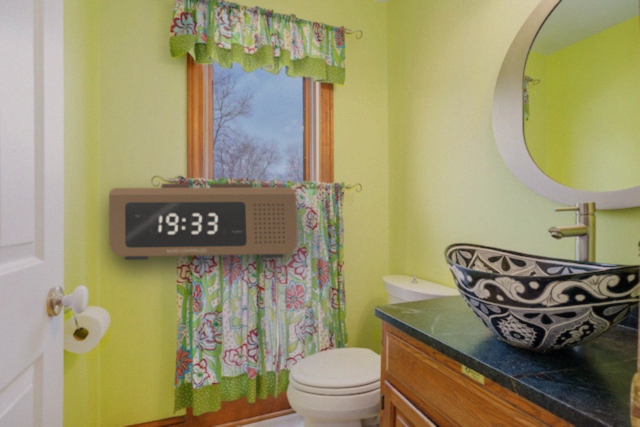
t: 19:33
